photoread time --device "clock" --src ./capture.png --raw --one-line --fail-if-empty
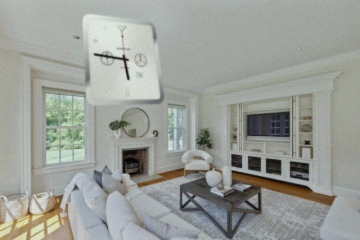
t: 5:46
